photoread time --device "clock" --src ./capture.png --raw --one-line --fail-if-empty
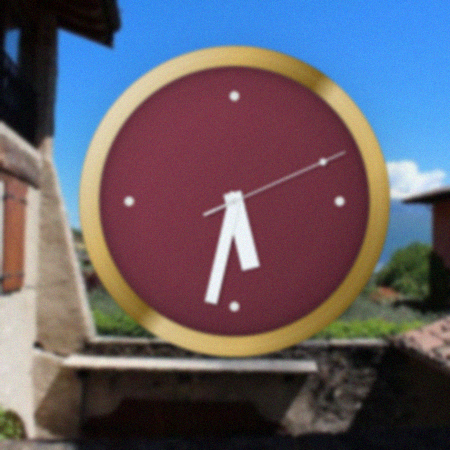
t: 5:32:11
